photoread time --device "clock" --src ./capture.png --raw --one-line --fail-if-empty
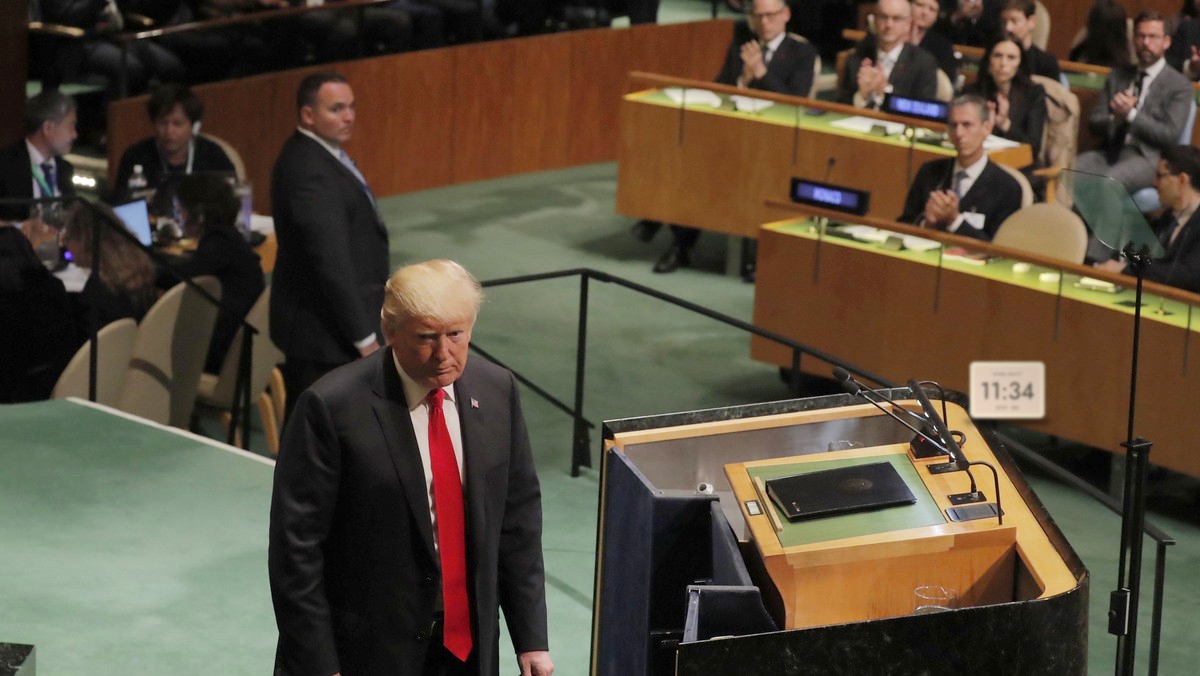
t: 11:34
